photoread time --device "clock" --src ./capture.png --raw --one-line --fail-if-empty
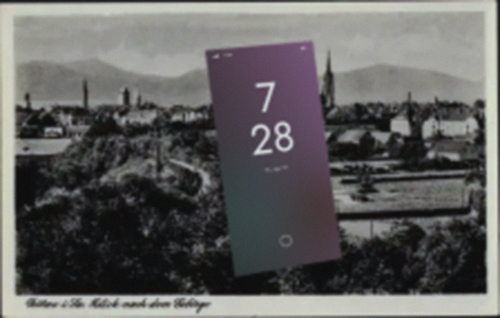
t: 7:28
